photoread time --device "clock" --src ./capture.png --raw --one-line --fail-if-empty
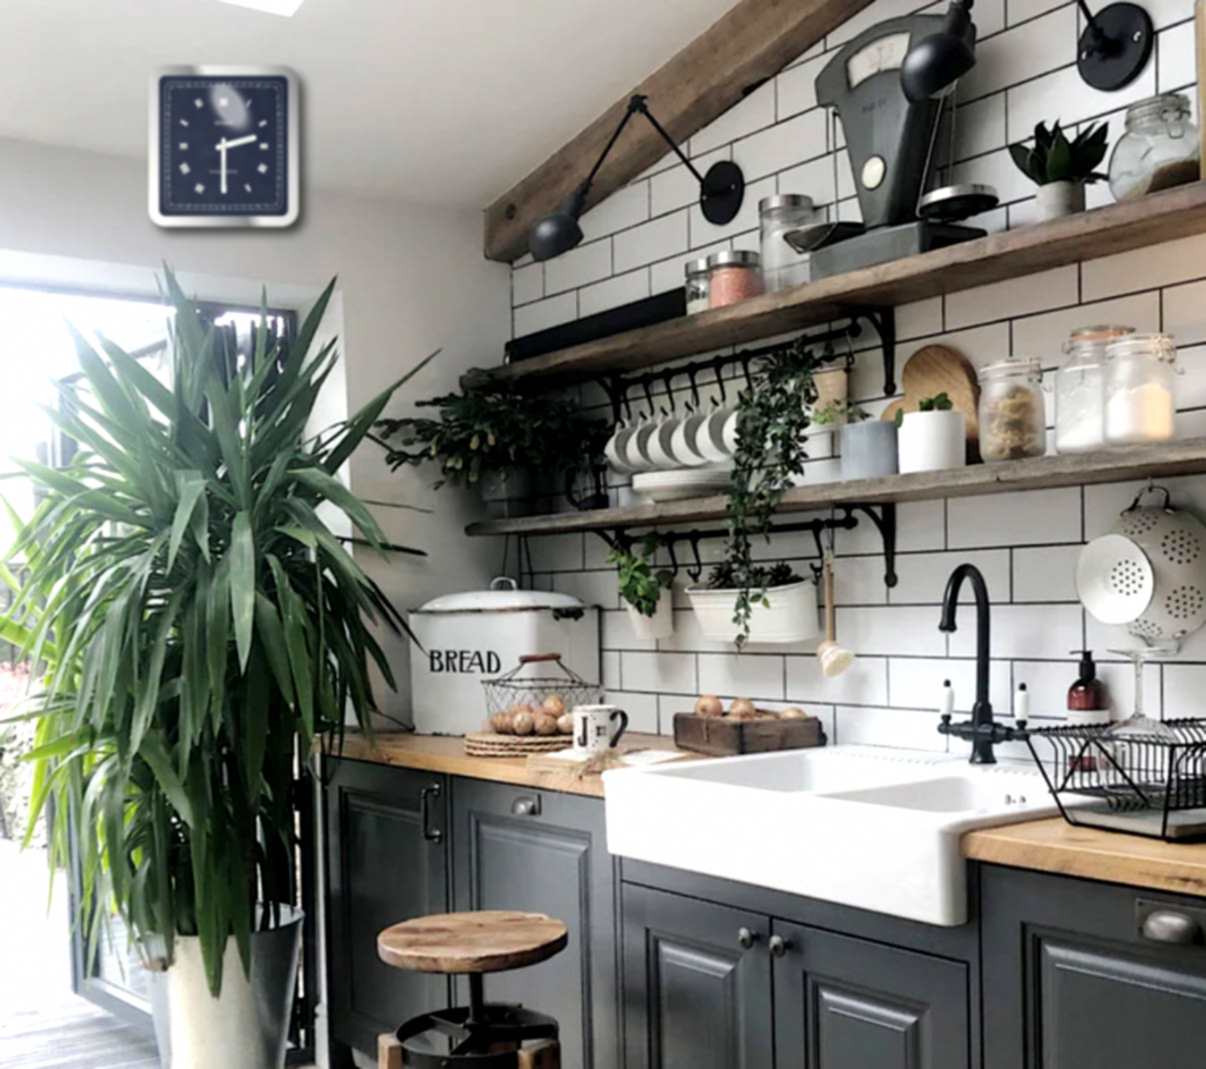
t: 2:30
